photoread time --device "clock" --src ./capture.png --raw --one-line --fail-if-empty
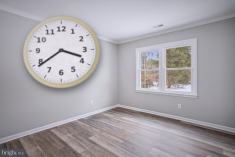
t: 3:39
